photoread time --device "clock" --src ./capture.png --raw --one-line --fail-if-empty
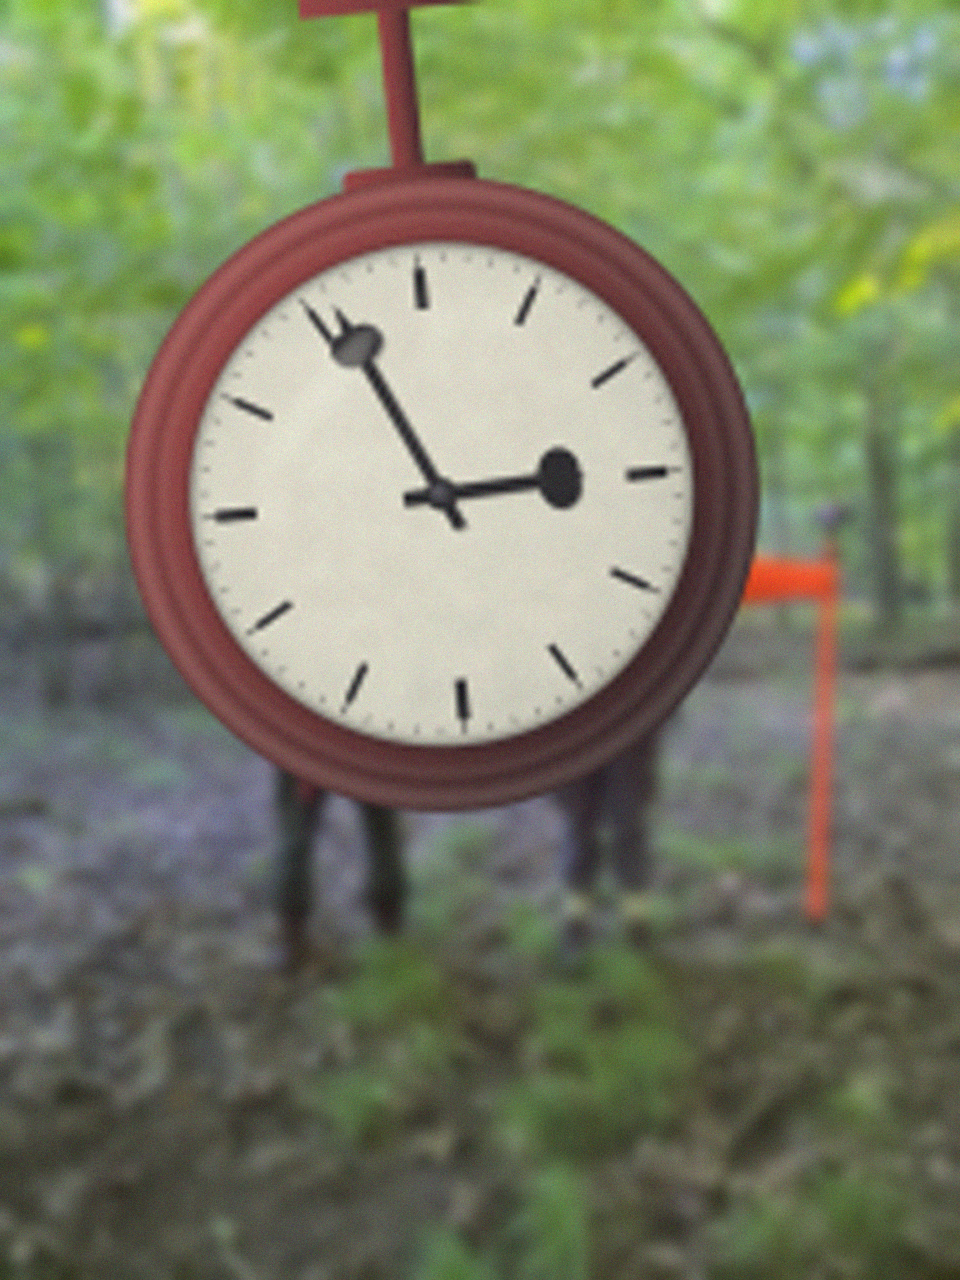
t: 2:56
